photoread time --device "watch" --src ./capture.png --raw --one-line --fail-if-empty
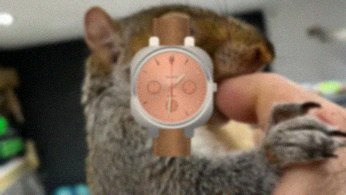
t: 1:31
